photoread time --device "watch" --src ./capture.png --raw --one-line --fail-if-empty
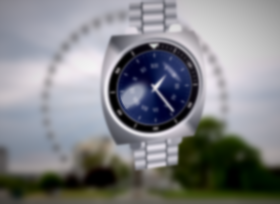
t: 1:24
